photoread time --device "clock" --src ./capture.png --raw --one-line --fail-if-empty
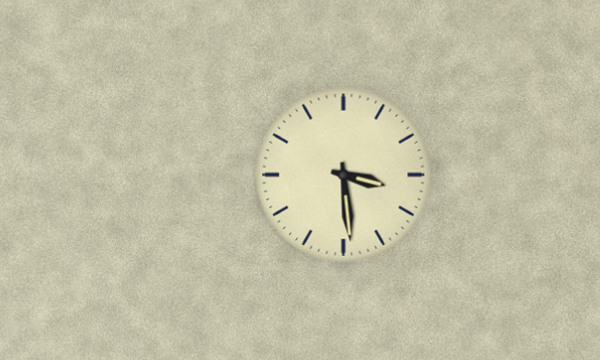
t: 3:29
